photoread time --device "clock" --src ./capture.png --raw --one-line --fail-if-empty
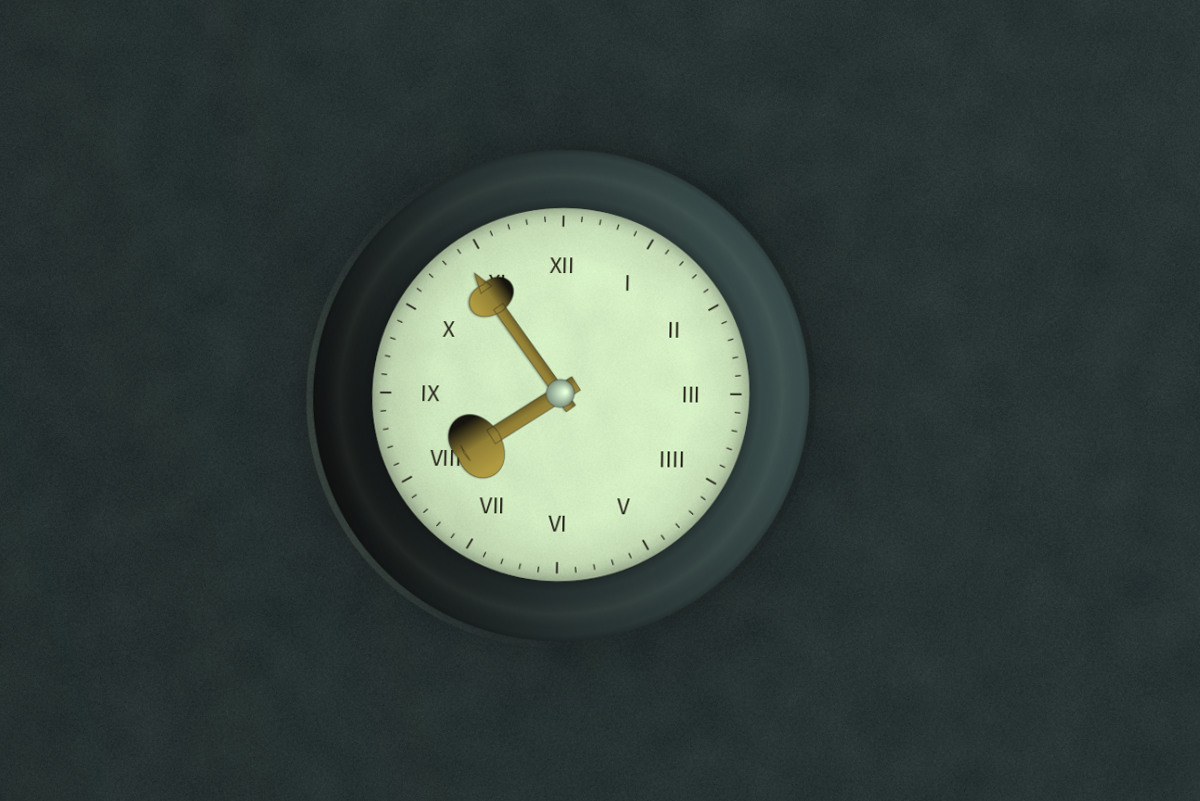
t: 7:54
